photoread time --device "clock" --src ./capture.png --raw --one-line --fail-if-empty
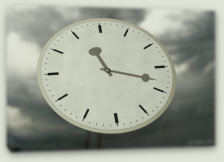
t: 11:18
